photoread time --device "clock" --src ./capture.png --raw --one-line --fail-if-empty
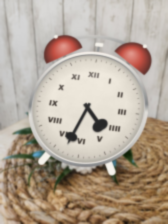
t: 4:33
